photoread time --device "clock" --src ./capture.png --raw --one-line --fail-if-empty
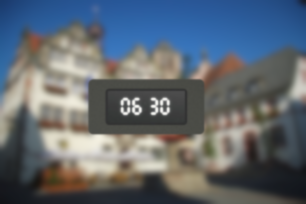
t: 6:30
